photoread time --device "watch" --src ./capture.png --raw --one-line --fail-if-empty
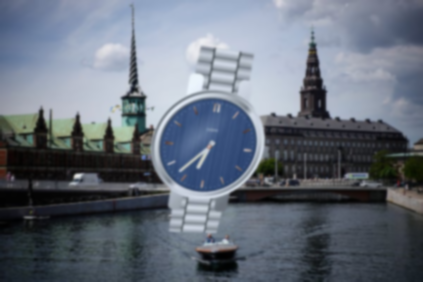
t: 6:37
